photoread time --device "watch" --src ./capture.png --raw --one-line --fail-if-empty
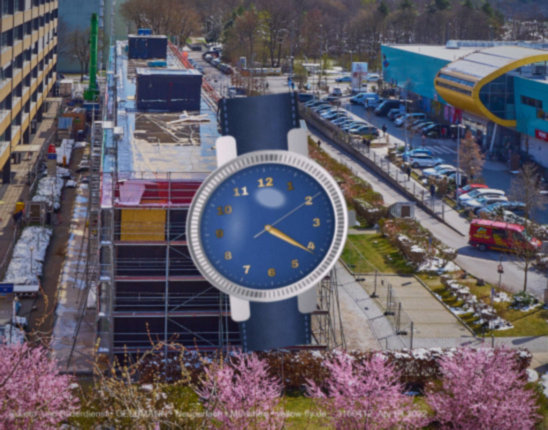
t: 4:21:10
